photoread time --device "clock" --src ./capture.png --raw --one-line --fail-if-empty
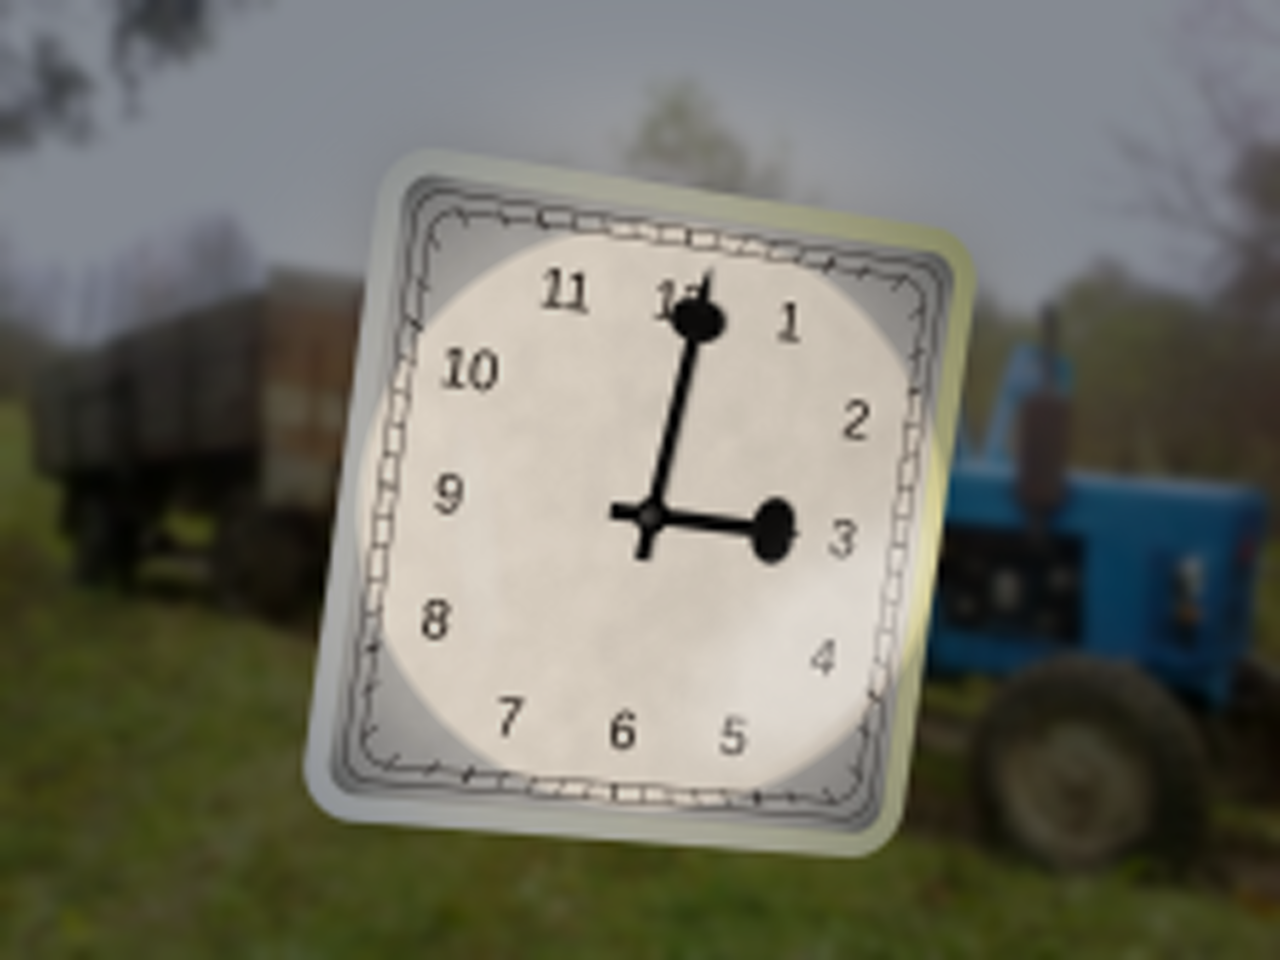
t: 3:01
